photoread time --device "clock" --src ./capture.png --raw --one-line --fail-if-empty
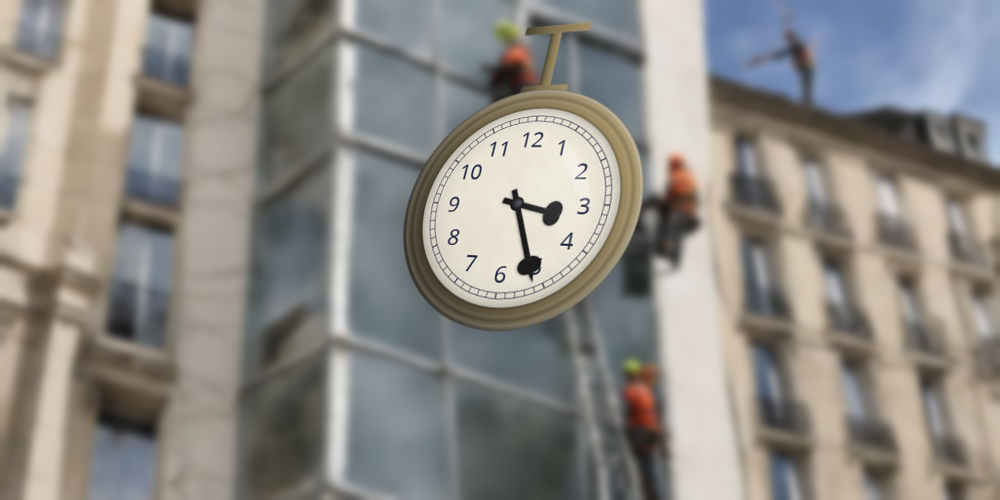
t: 3:26
